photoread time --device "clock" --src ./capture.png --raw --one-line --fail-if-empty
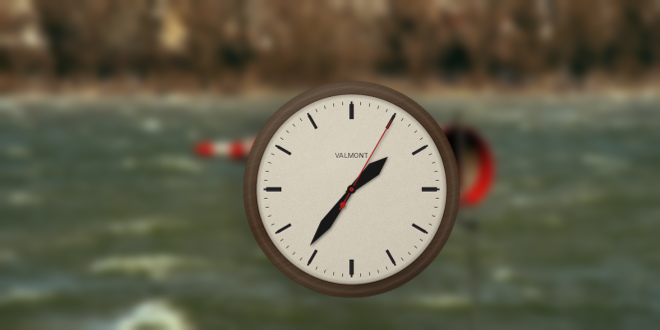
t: 1:36:05
